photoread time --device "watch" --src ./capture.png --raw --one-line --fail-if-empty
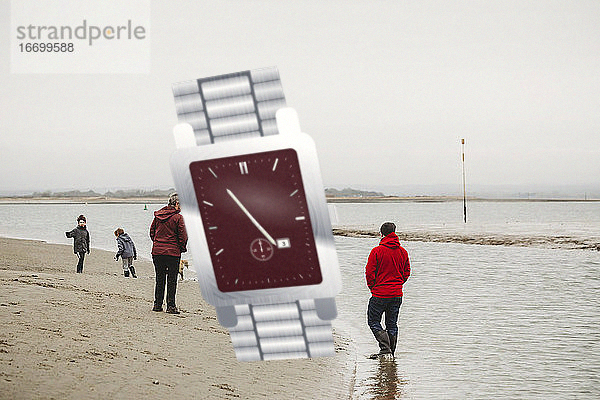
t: 4:55
